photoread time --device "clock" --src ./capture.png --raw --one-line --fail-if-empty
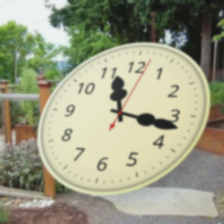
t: 11:17:02
